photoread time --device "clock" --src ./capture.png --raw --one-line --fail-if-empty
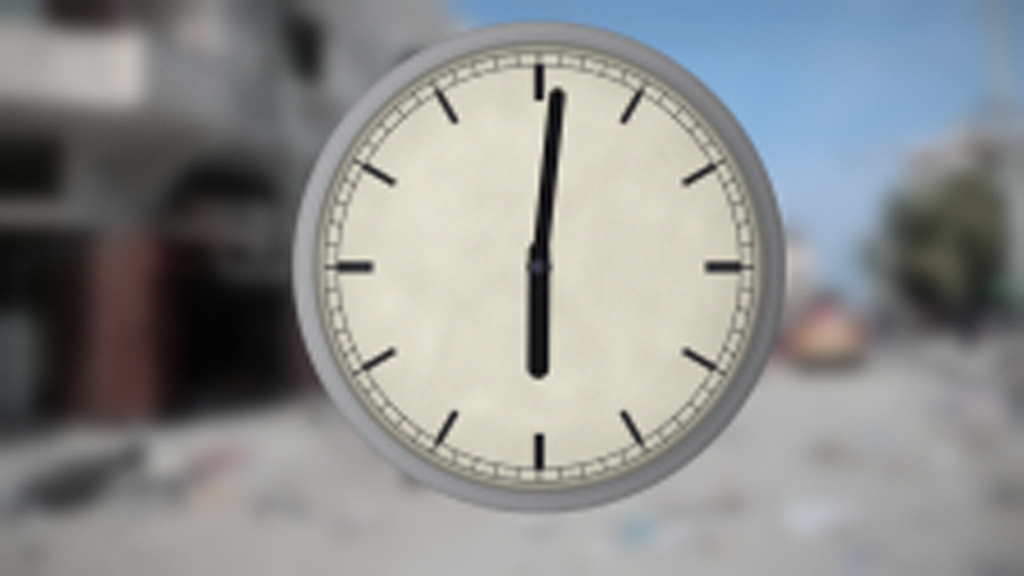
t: 6:01
